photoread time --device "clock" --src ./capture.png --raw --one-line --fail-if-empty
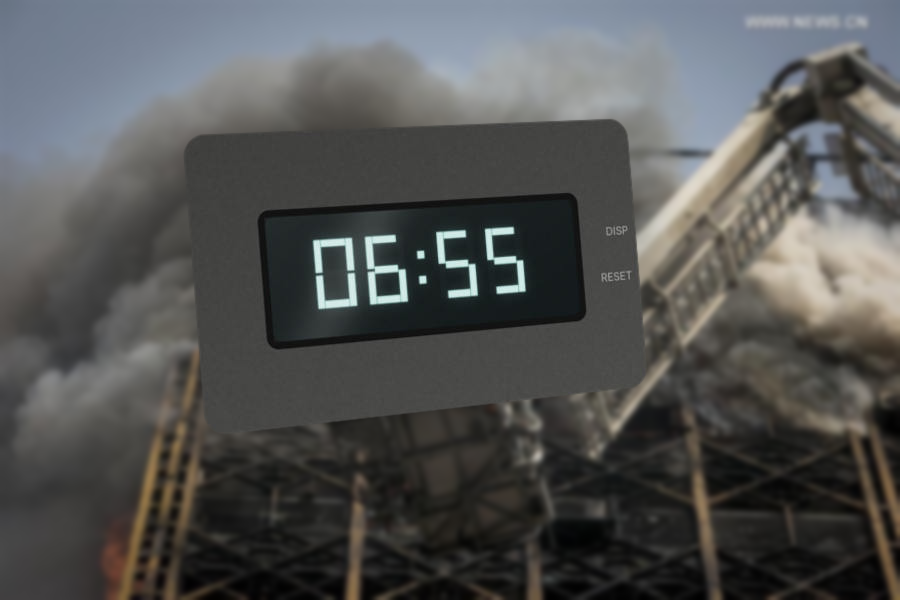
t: 6:55
